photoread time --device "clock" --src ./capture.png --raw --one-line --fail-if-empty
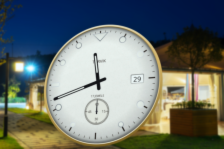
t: 11:42
